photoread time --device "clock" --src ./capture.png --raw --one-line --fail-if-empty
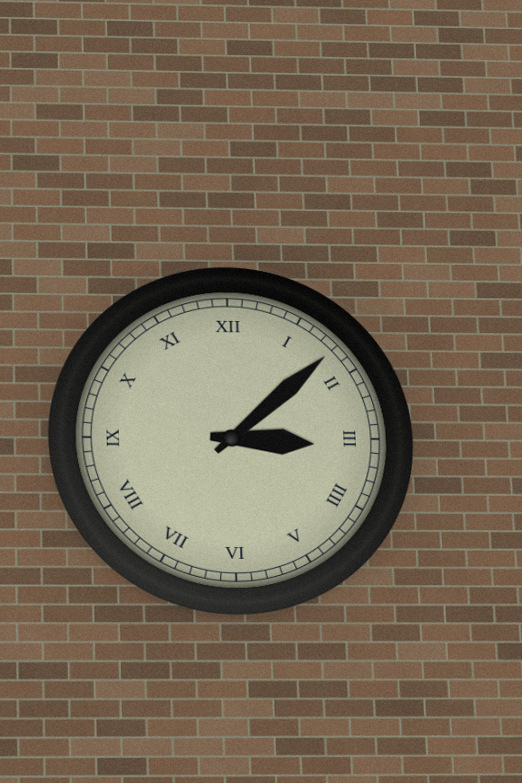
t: 3:08
